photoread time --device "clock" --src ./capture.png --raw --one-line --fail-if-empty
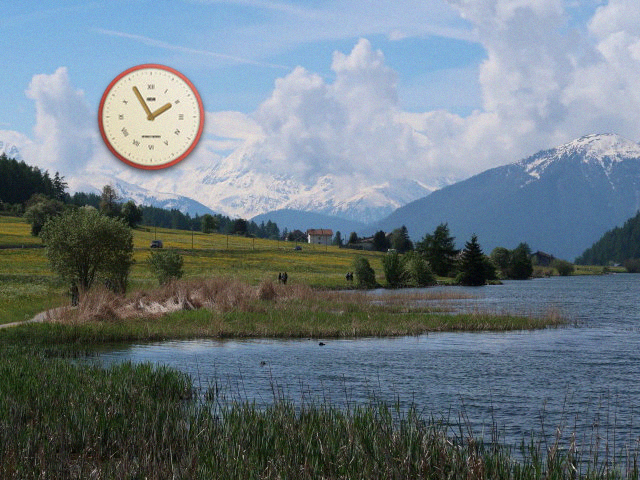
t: 1:55
